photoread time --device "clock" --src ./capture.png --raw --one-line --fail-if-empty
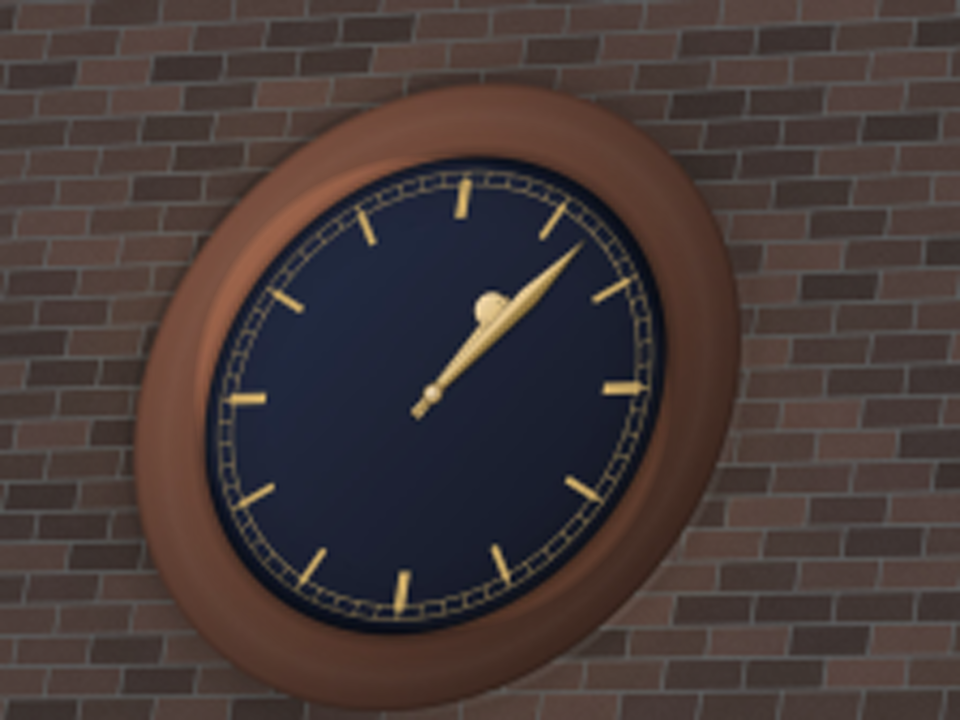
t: 1:07
